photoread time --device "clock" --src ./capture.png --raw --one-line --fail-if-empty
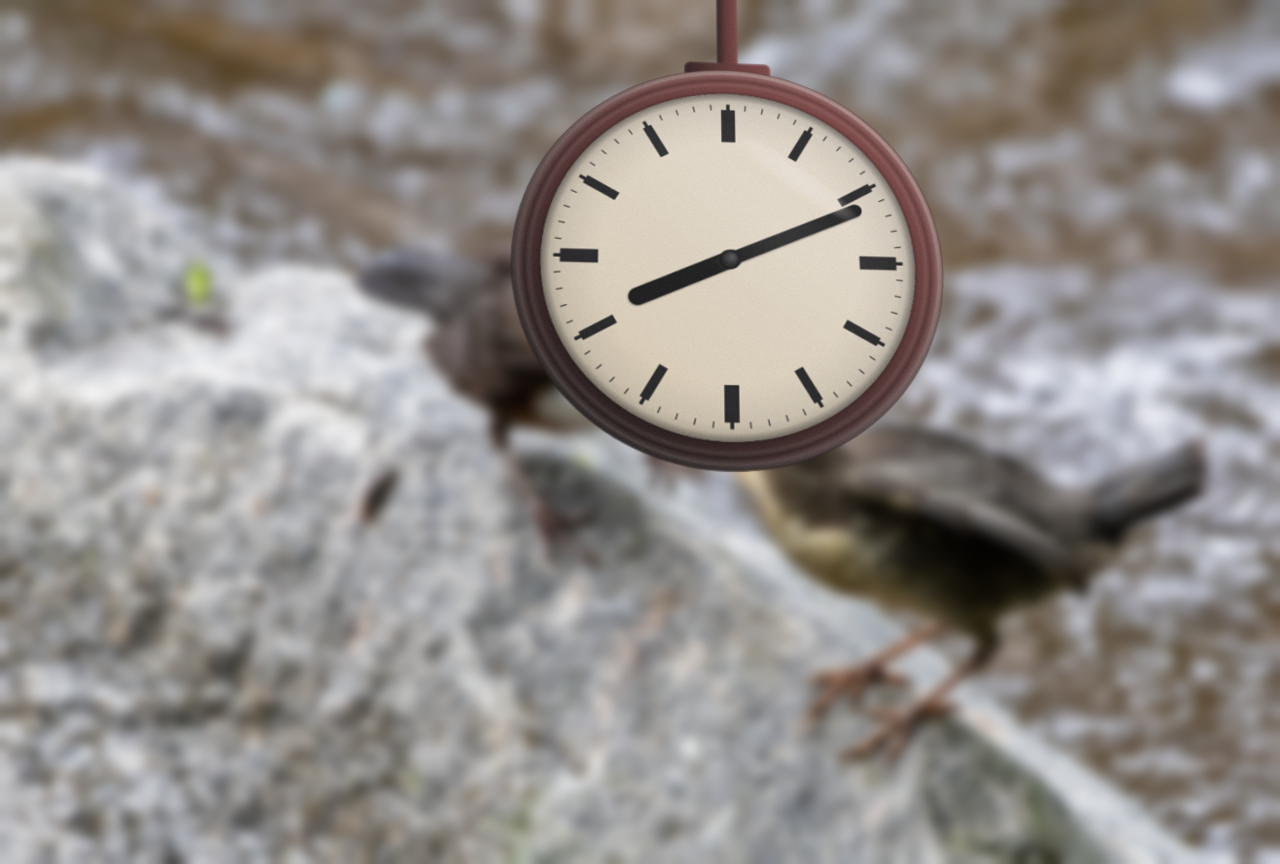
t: 8:11
